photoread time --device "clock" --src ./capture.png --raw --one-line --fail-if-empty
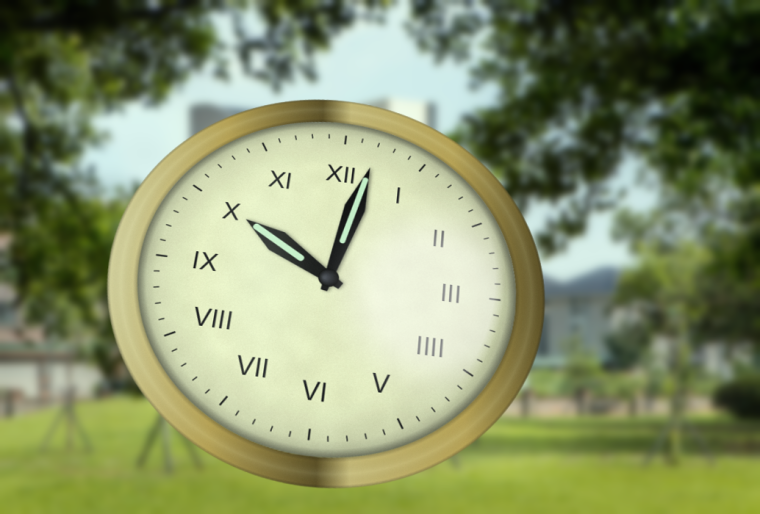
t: 10:02
